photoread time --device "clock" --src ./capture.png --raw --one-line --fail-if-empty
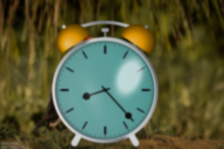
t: 8:23
